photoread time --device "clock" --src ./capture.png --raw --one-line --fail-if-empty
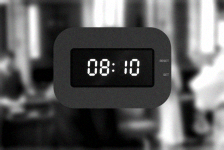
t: 8:10
